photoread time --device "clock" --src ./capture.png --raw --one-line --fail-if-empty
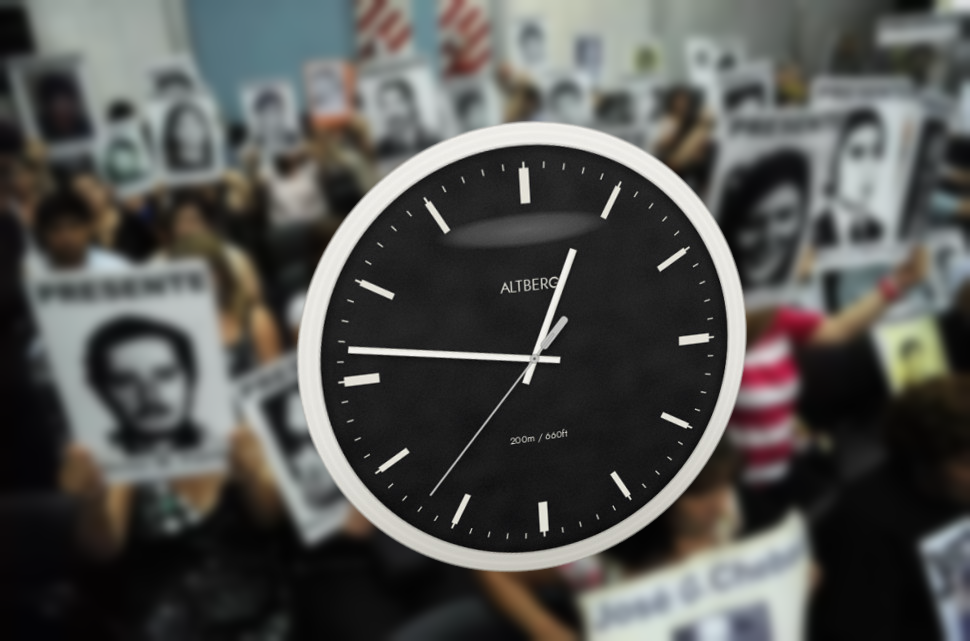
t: 12:46:37
